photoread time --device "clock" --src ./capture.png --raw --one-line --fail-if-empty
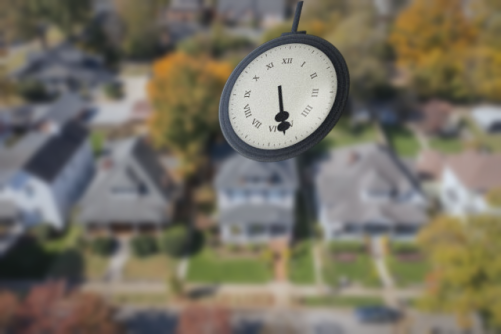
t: 5:27
